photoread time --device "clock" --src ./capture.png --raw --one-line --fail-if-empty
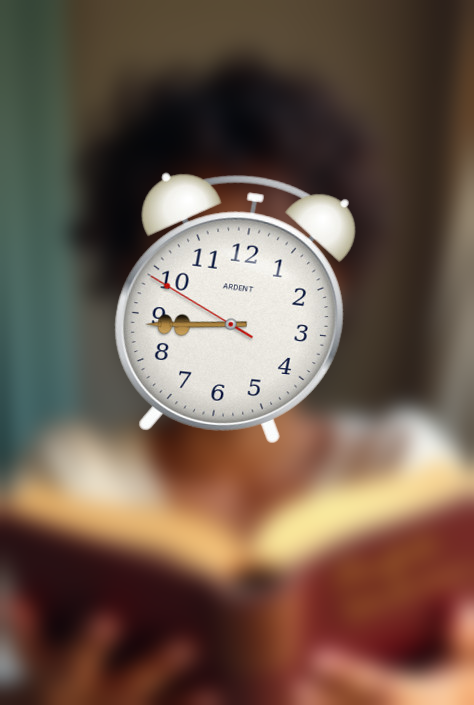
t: 8:43:49
